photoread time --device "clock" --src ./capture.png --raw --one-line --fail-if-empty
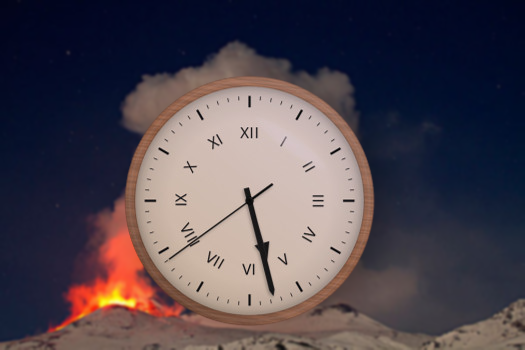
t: 5:27:39
